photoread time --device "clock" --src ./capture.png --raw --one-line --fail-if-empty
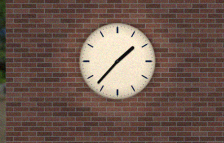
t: 1:37
